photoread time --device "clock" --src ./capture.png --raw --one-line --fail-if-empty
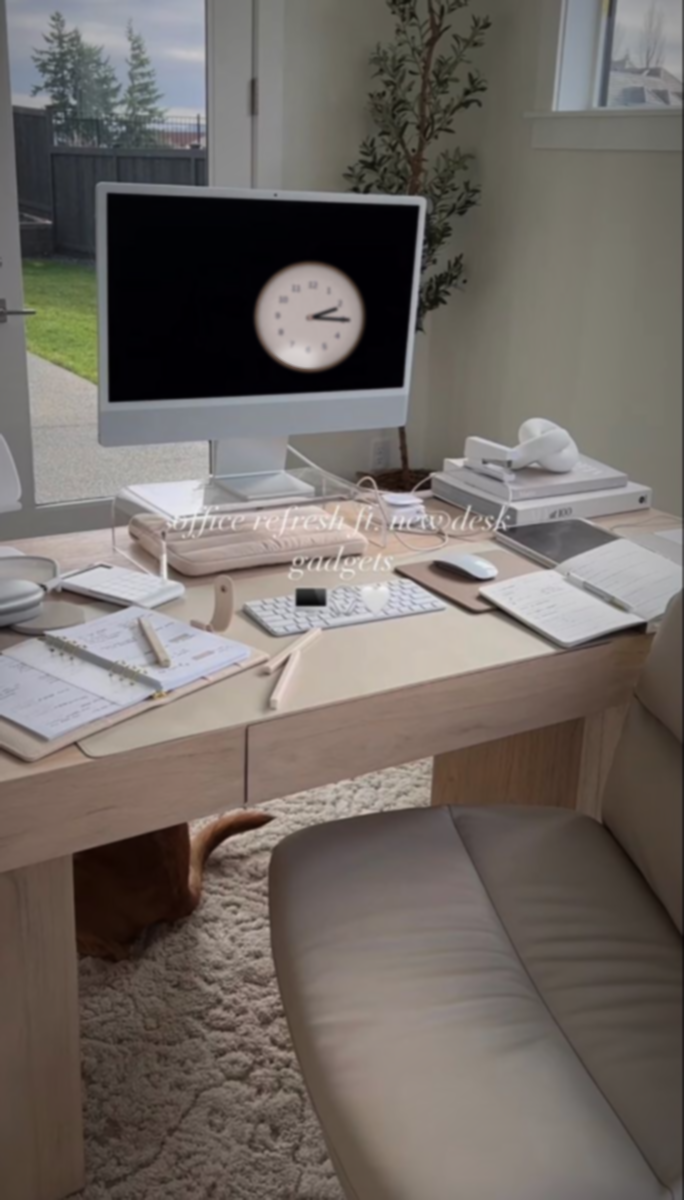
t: 2:15
